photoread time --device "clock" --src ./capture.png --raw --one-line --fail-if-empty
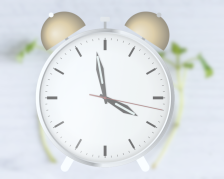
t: 3:58:17
